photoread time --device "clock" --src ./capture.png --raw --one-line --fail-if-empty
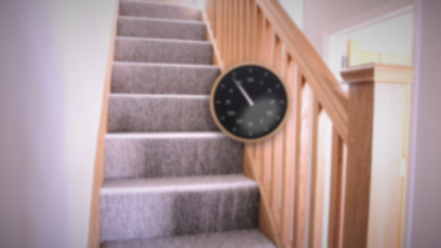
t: 10:54
